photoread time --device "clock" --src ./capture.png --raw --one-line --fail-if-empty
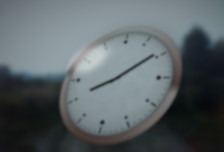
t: 8:09
